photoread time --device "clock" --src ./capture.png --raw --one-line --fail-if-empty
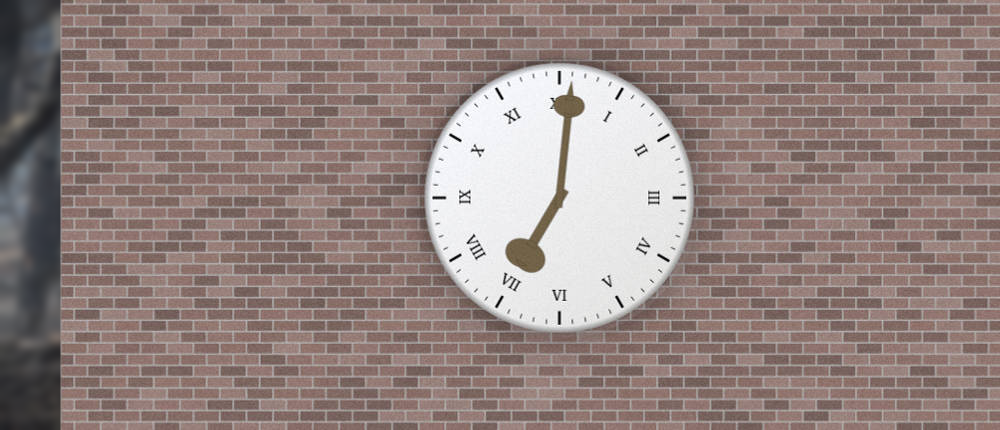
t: 7:01
